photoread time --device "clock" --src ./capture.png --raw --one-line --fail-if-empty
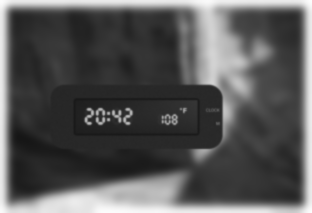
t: 20:42
